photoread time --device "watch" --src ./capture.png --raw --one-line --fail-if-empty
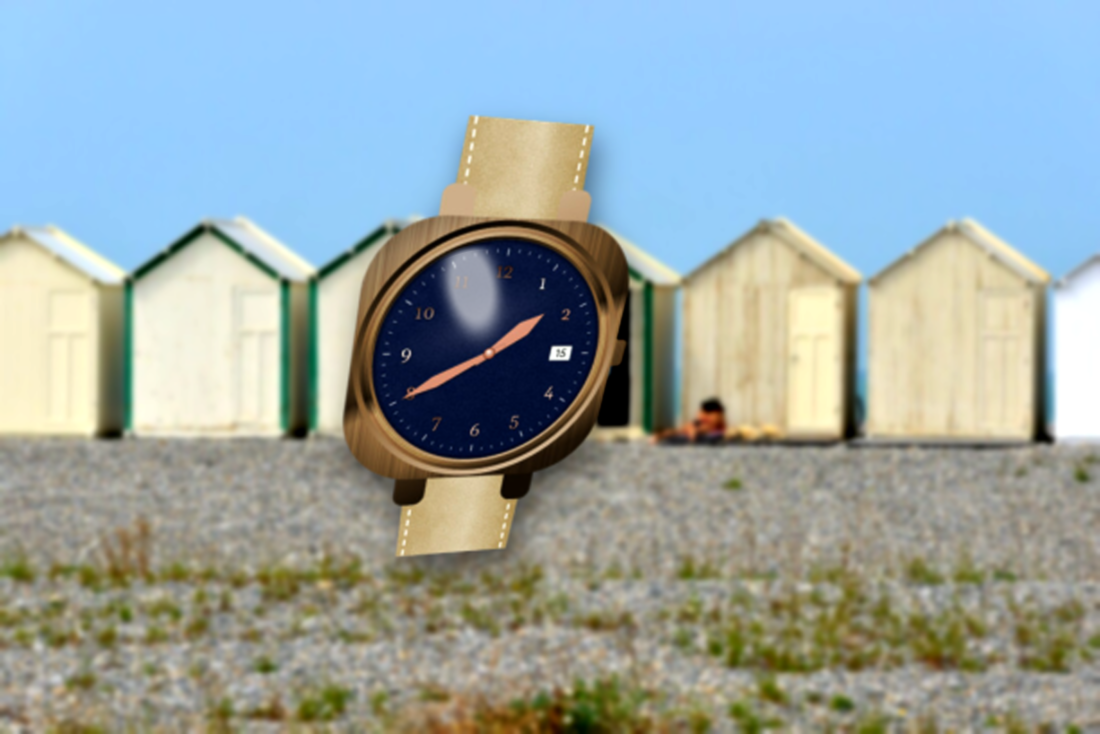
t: 1:40
